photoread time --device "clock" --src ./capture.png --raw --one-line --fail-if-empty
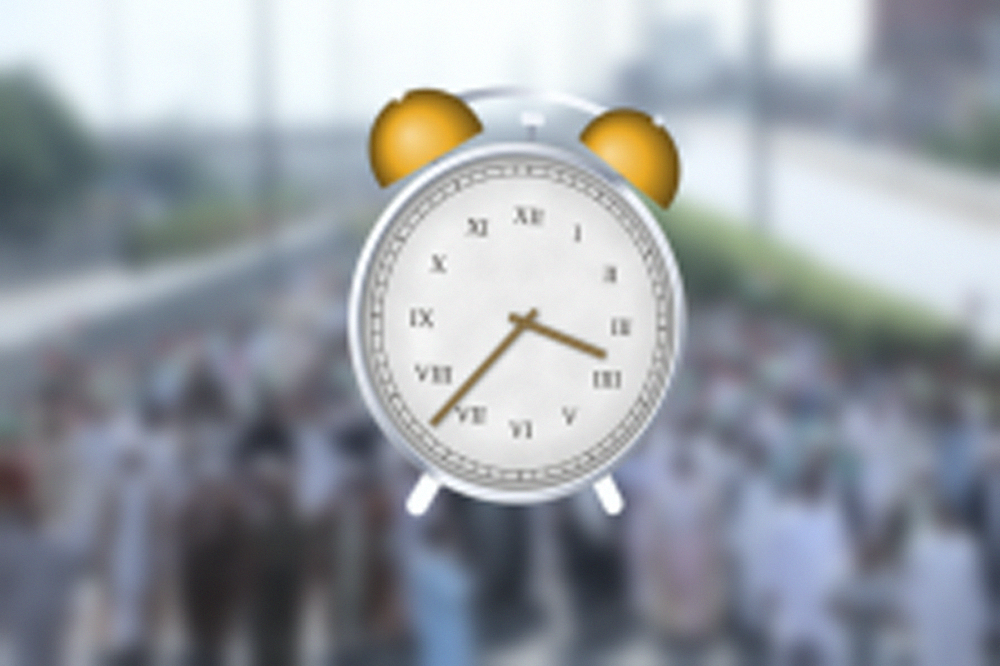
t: 3:37
